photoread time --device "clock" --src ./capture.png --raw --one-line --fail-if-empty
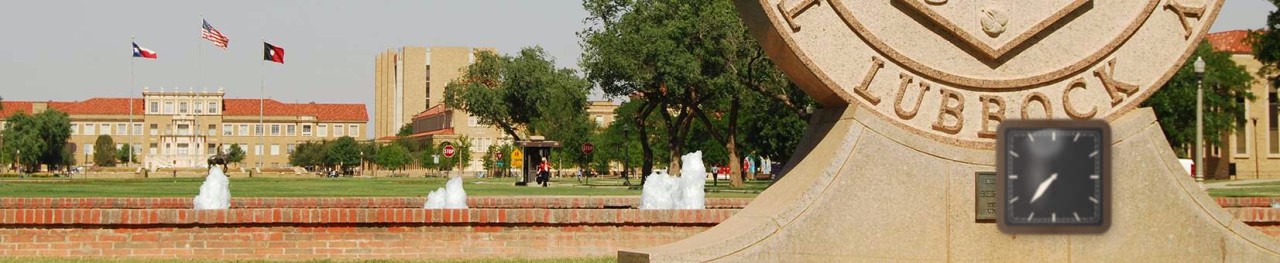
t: 7:37
